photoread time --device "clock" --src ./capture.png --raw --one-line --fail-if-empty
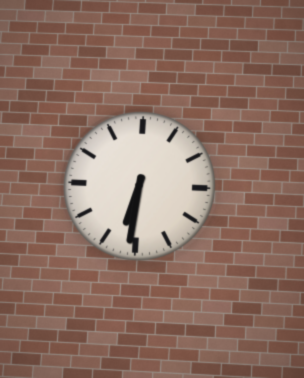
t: 6:31
